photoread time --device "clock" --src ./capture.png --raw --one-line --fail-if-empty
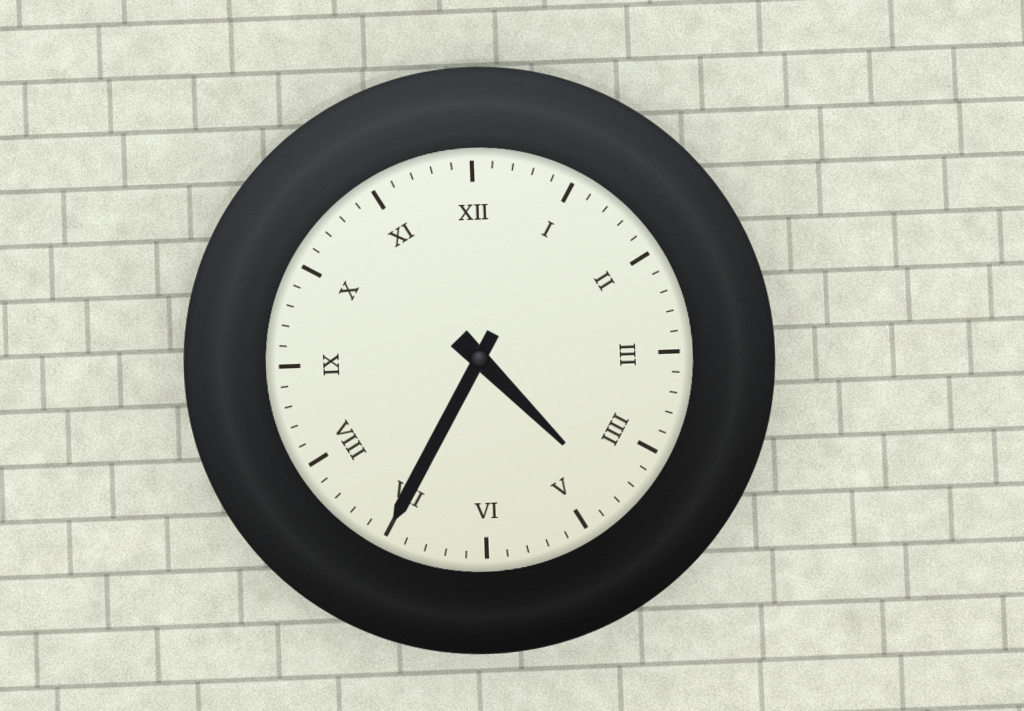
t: 4:35
